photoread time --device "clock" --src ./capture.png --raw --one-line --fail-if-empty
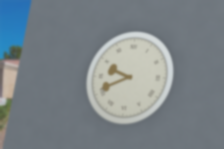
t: 9:41
